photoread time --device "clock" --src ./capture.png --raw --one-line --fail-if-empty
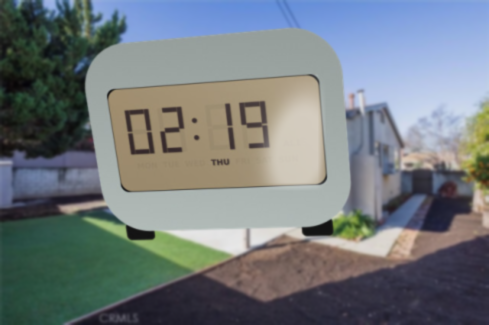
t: 2:19
